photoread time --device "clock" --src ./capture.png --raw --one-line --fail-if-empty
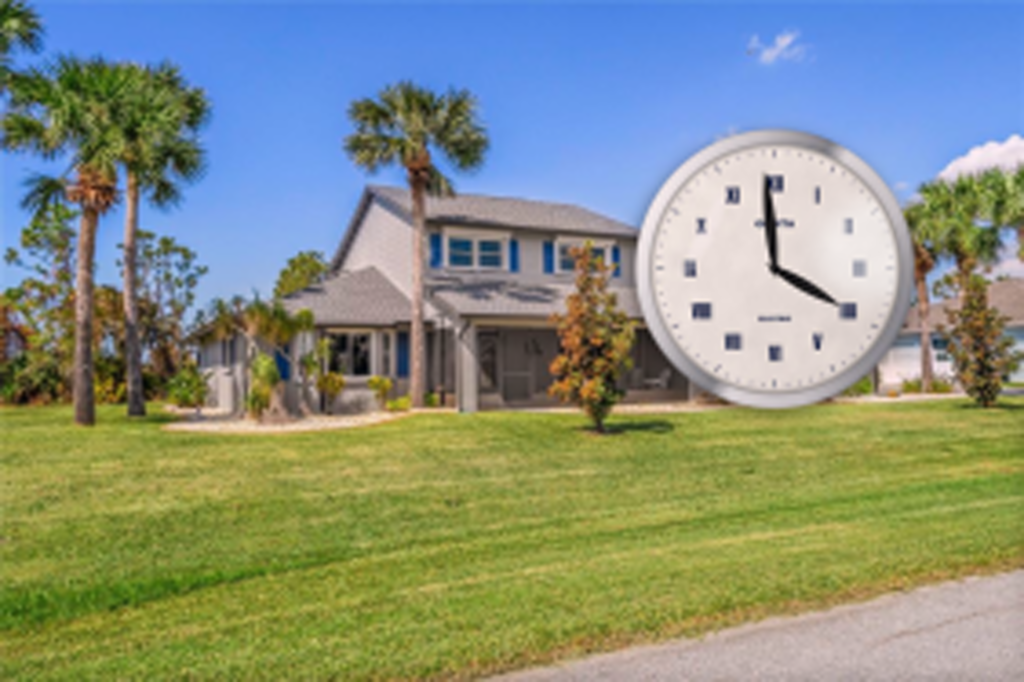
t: 3:59
